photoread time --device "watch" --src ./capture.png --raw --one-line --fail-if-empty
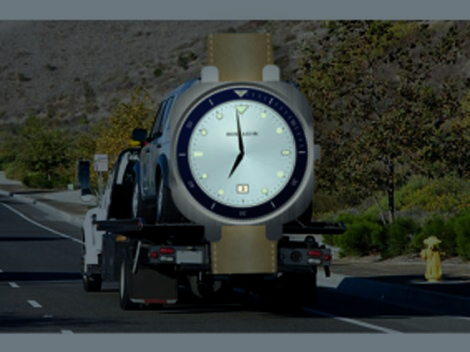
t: 6:59
